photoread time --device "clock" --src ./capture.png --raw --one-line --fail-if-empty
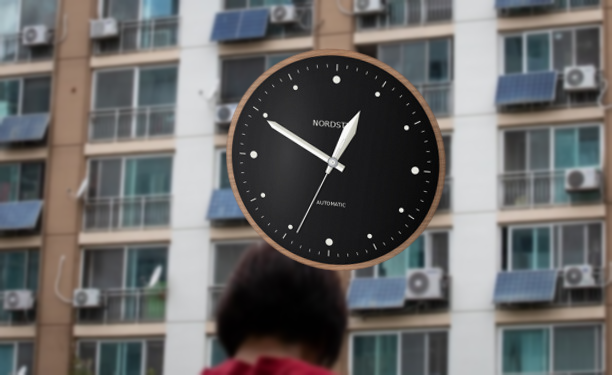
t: 12:49:34
